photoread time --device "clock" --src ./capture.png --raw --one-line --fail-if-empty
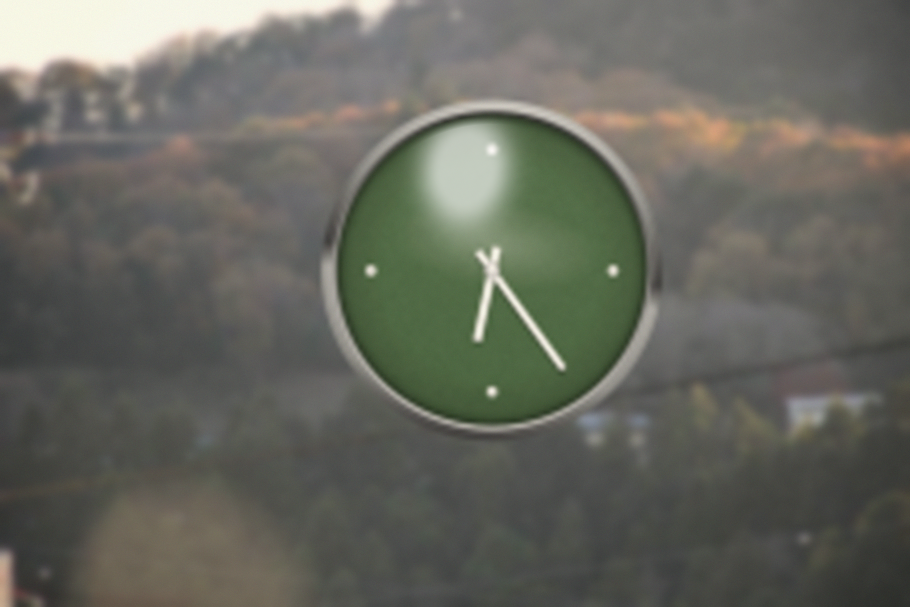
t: 6:24
